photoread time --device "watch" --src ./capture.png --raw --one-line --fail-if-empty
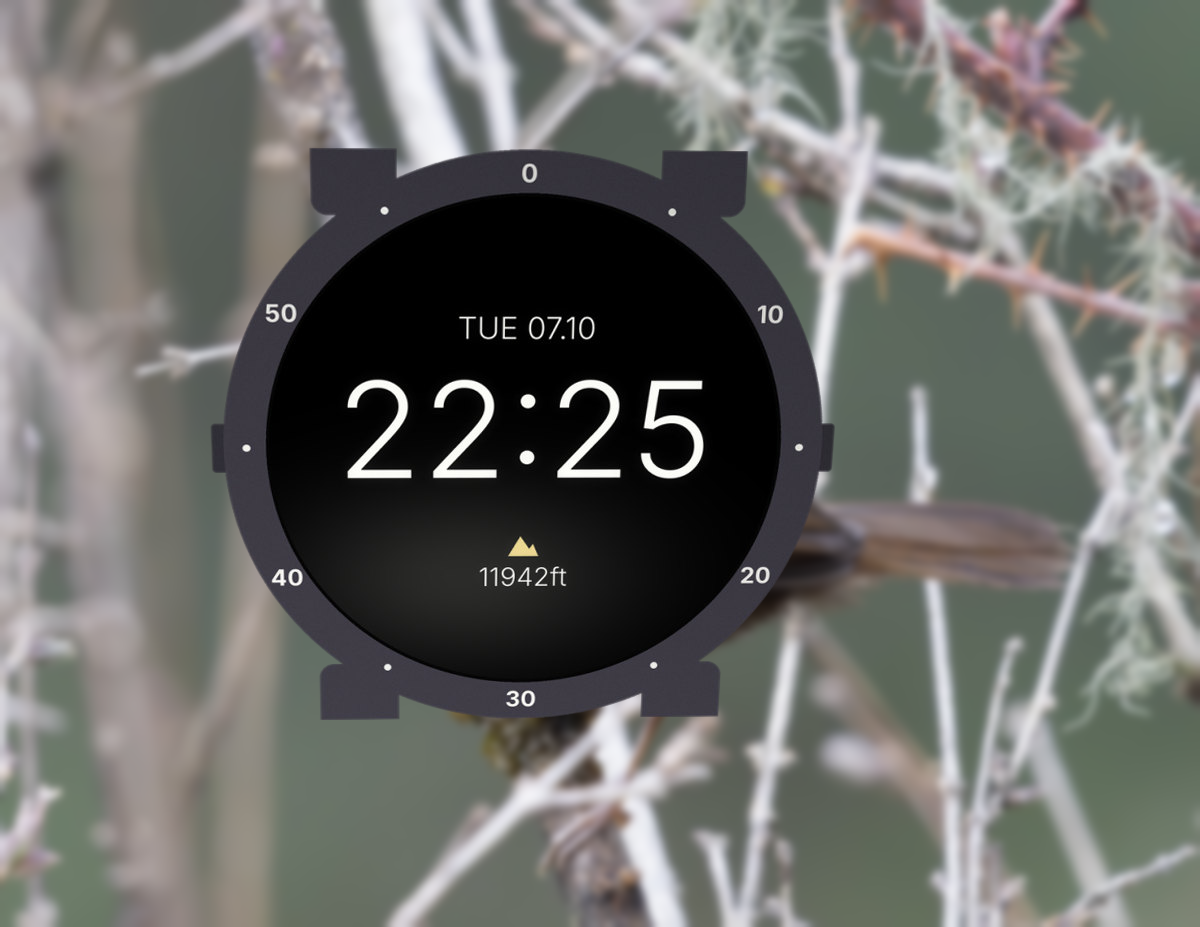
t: 22:25
